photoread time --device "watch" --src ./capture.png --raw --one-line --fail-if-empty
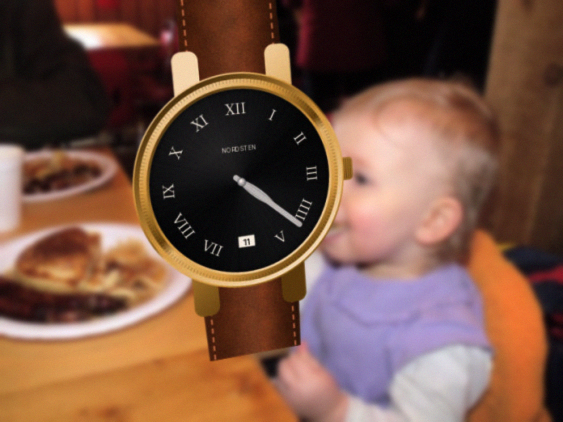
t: 4:22
